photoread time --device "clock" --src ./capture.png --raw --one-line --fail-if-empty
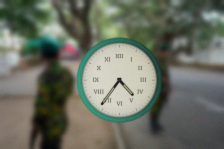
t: 4:36
